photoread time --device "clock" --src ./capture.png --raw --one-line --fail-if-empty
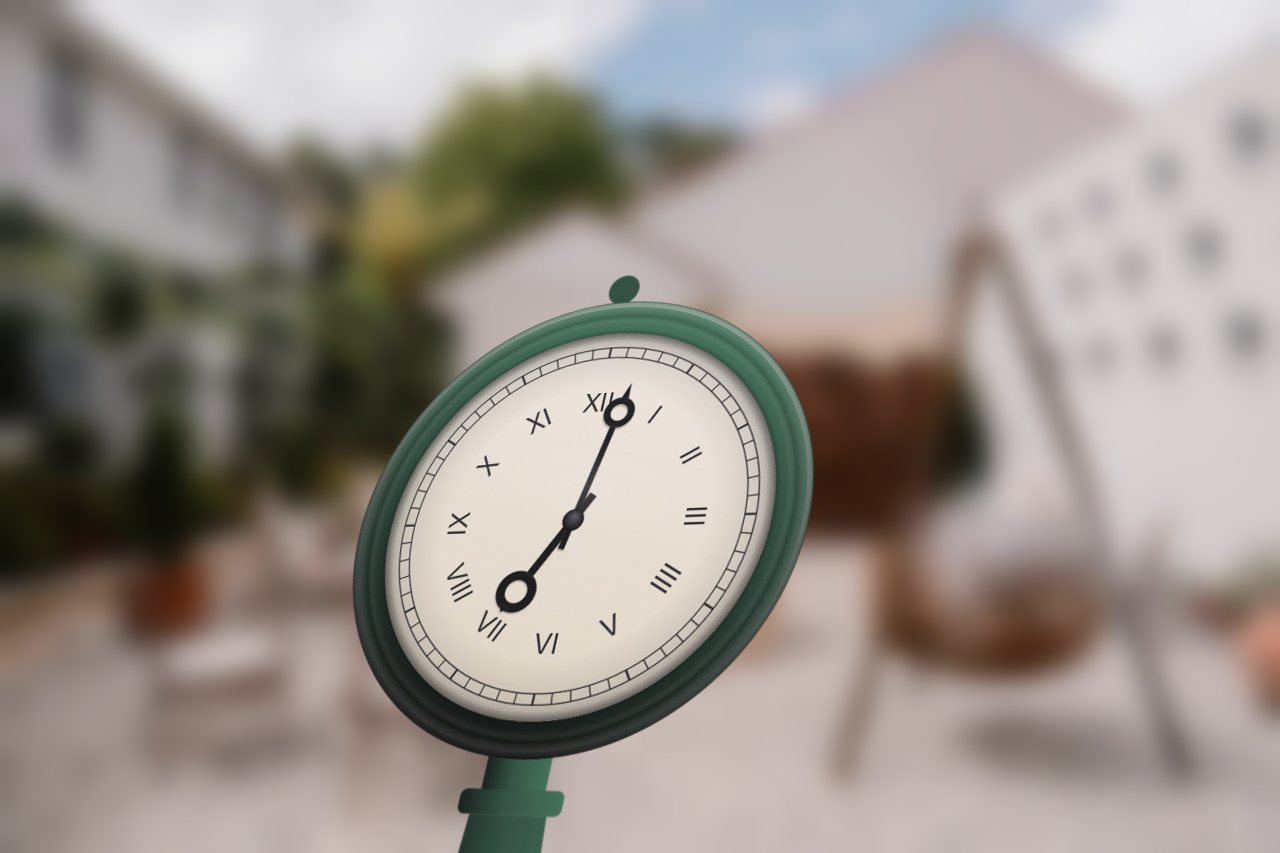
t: 7:02
